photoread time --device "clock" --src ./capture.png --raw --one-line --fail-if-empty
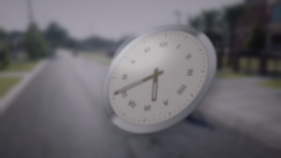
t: 5:41
